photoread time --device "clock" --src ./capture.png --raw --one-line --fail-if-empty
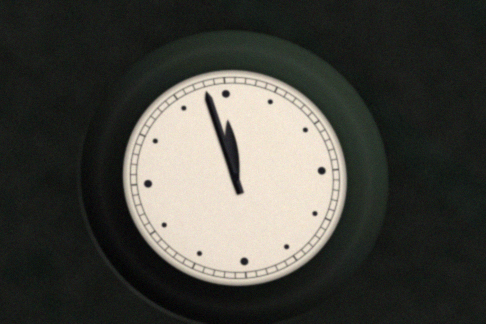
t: 11:58
